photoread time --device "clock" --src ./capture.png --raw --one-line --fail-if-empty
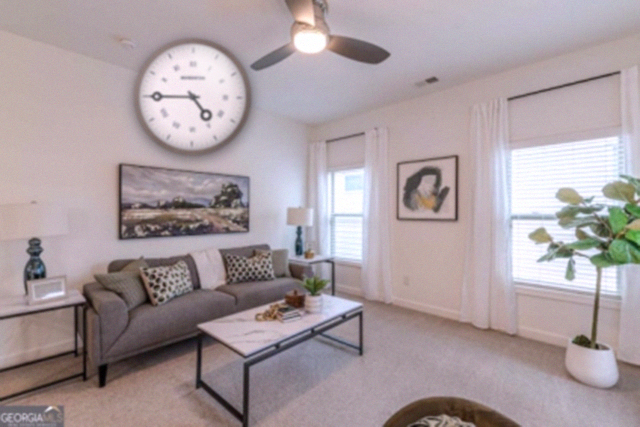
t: 4:45
